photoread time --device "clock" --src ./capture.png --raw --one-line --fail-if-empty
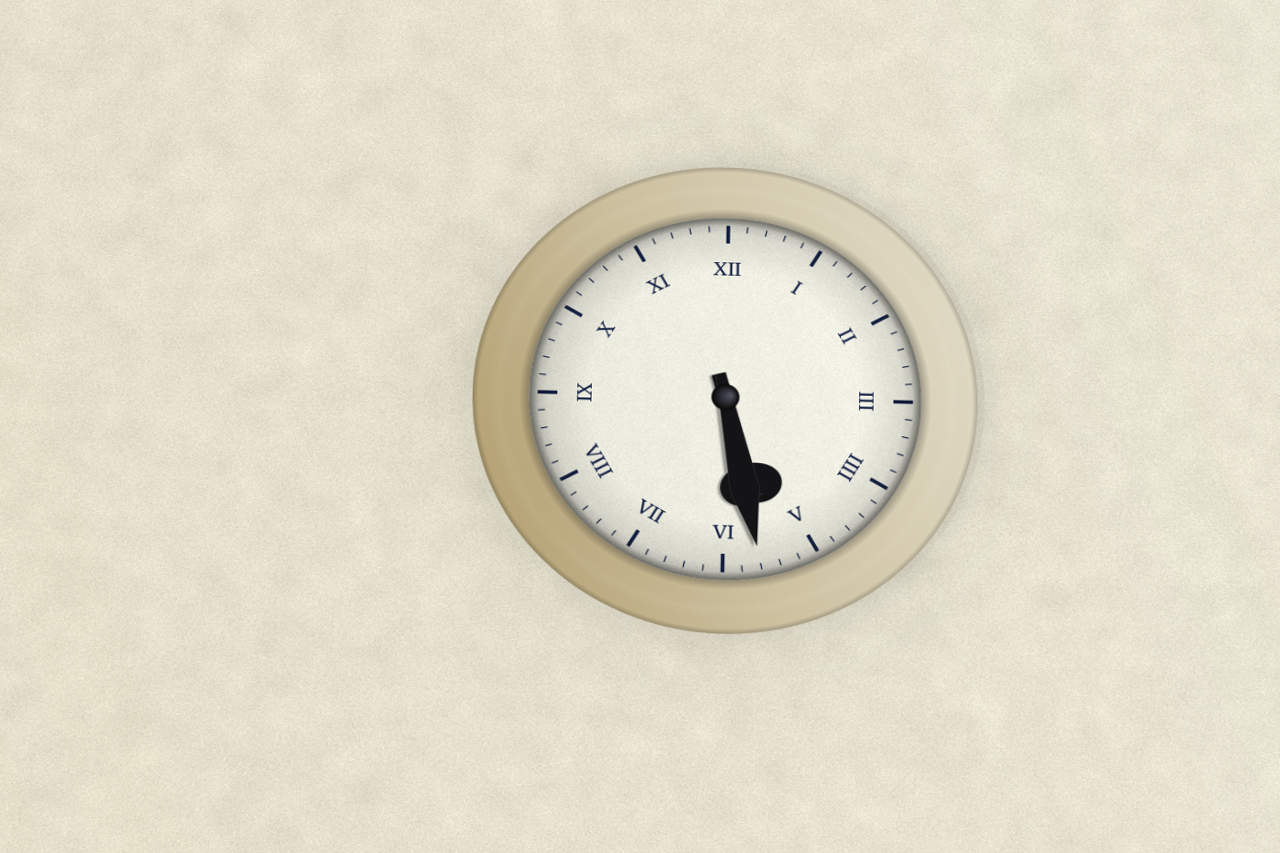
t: 5:28
